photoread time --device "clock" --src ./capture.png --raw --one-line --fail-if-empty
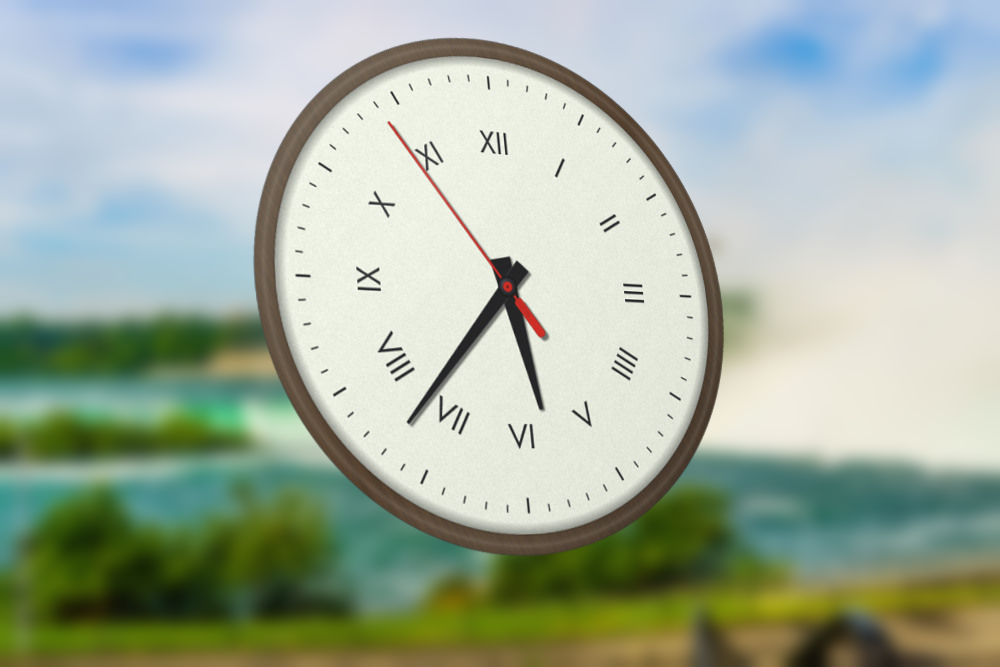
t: 5:36:54
